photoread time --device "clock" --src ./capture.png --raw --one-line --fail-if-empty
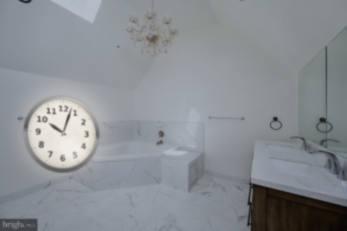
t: 10:03
